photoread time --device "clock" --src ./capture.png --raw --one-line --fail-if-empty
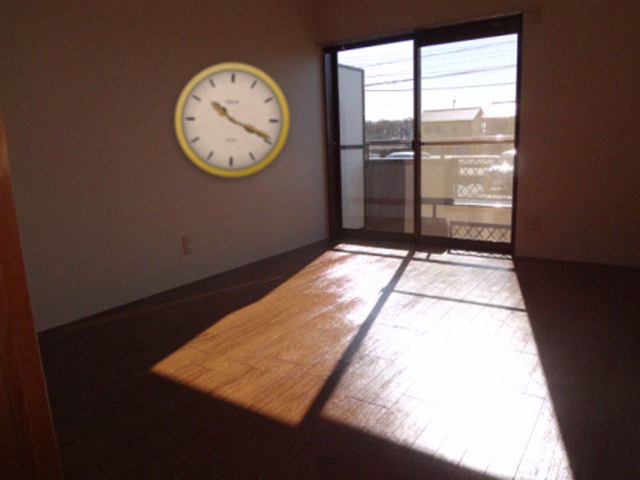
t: 10:19
